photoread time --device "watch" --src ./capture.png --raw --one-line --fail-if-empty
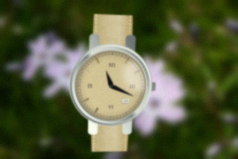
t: 11:19
